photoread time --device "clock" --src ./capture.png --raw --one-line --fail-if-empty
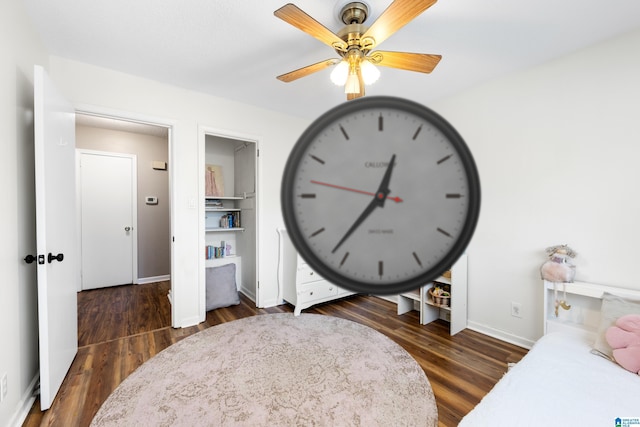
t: 12:36:47
